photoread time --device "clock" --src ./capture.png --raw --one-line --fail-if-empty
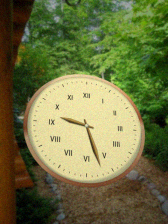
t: 9:27
